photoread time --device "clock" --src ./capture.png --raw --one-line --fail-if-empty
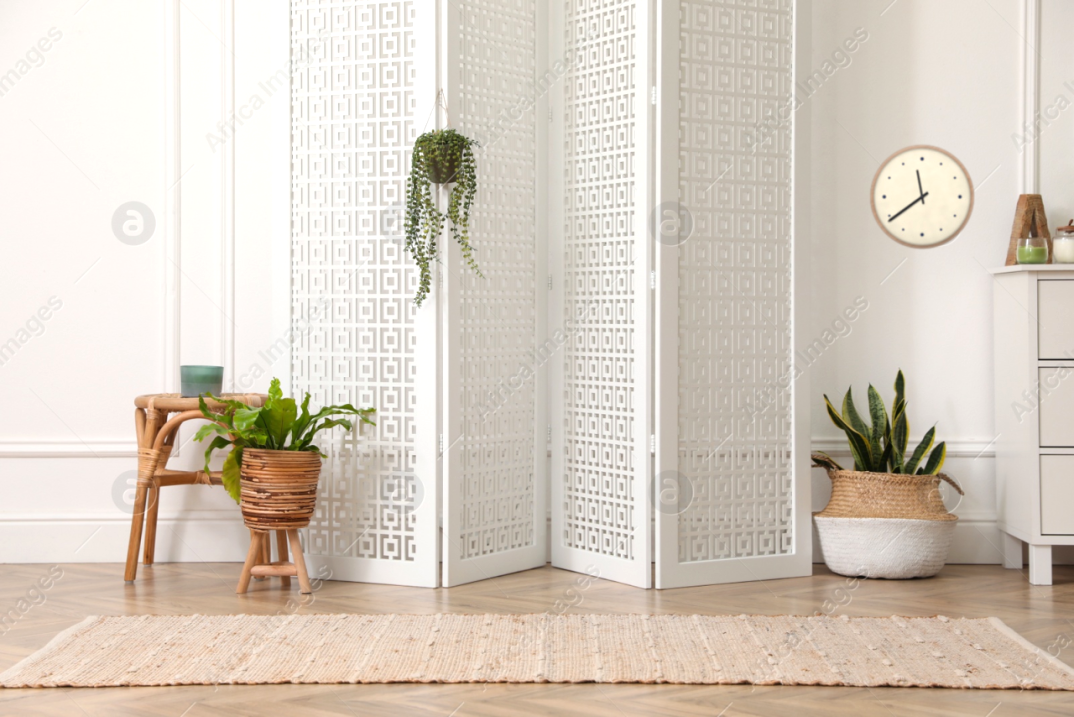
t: 11:39
